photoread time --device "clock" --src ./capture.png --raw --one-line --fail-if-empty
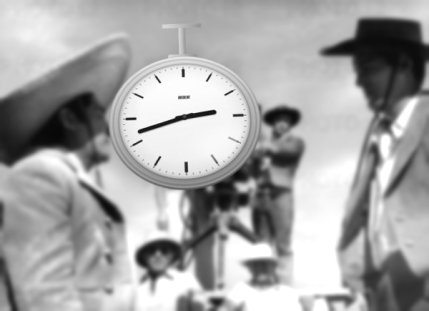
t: 2:42
